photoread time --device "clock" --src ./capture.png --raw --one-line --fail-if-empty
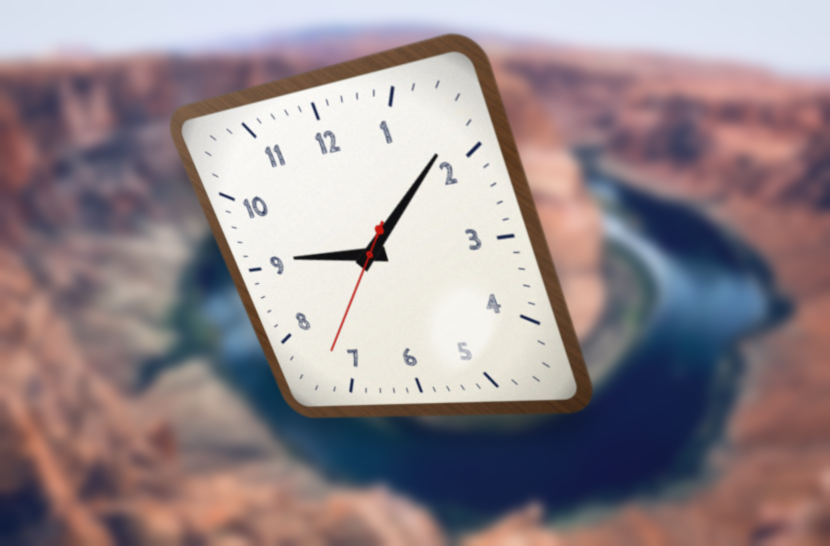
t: 9:08:37
